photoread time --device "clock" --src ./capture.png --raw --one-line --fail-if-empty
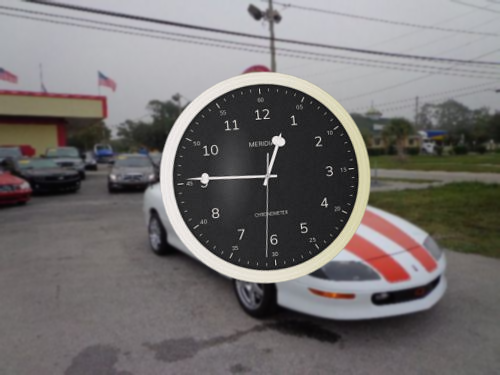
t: 12:45:31
